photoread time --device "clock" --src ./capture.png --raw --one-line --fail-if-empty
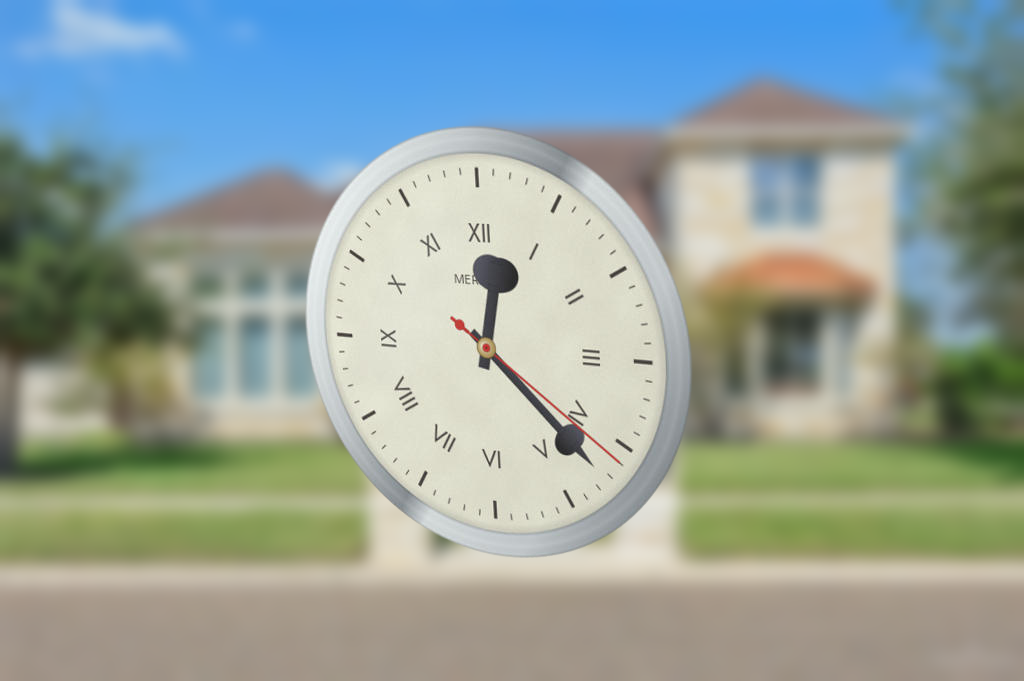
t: 12:22:21
